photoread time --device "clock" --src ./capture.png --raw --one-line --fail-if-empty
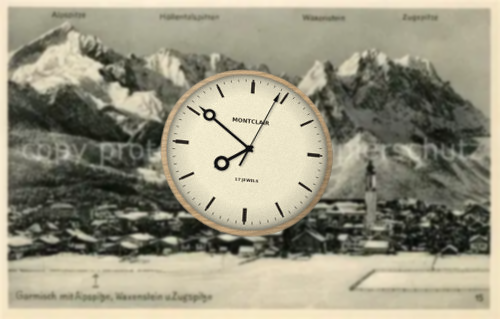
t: 7:51:04
